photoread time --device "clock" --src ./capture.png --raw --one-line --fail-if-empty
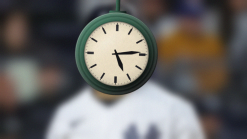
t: 5:14
